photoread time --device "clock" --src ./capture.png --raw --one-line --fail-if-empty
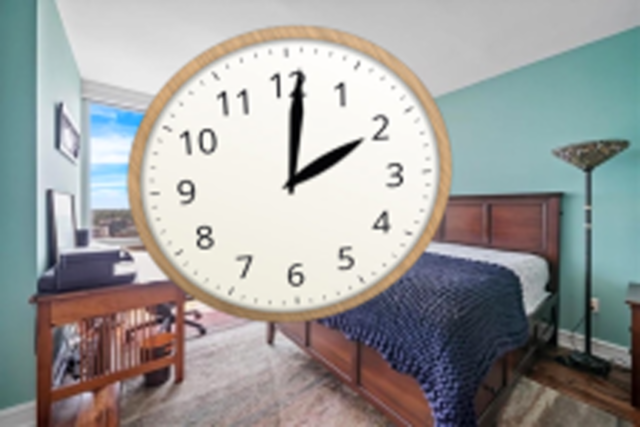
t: 2:01
